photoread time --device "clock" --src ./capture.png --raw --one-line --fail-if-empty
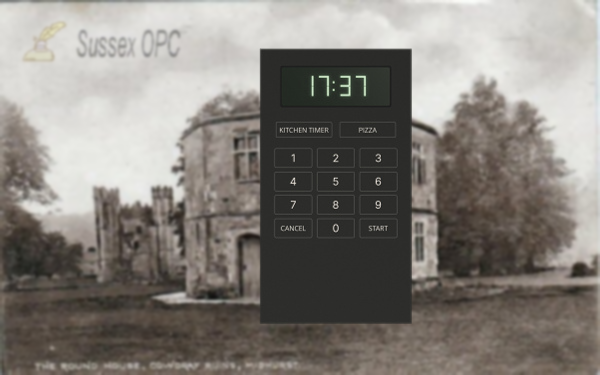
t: 17:37
